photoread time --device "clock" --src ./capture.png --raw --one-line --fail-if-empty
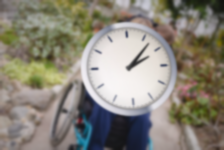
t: 2:07
